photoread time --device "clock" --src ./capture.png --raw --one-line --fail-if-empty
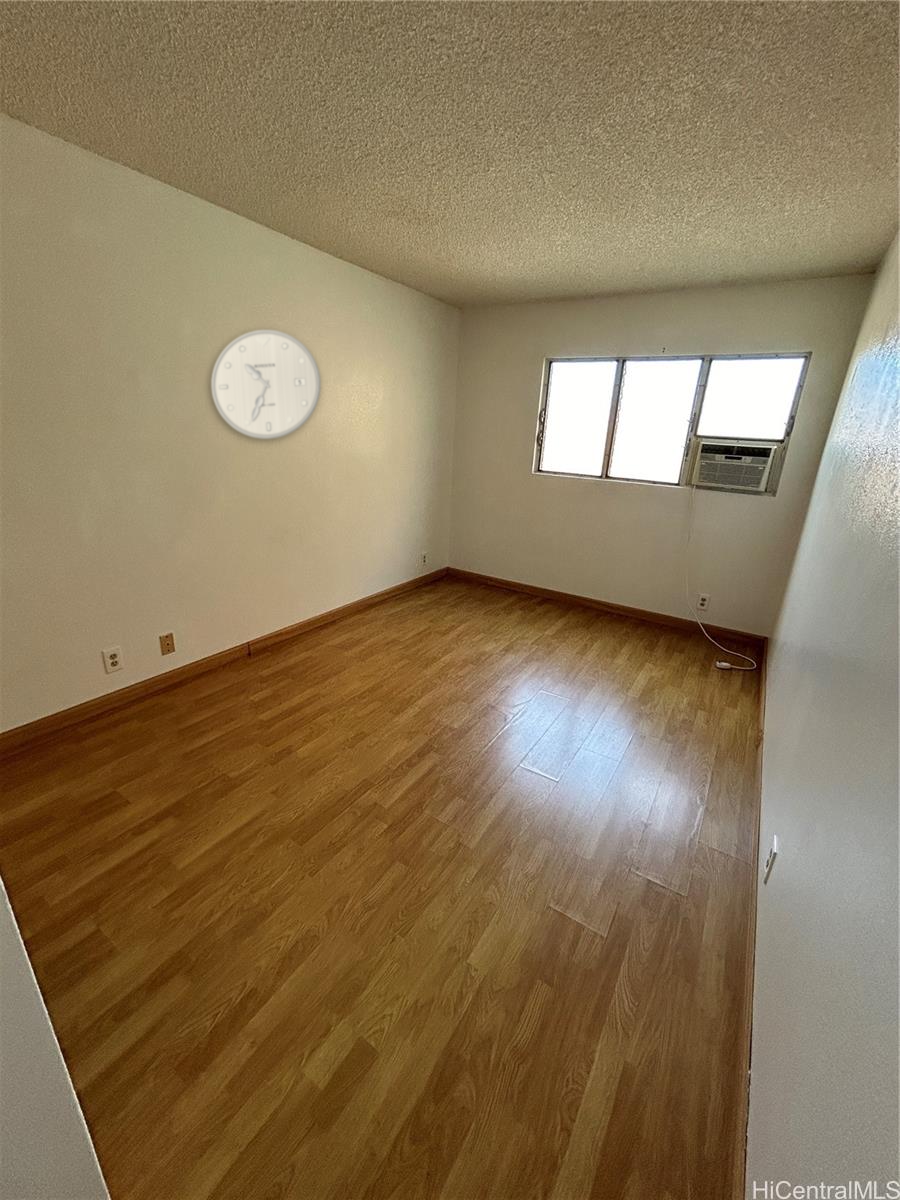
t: 10:34
